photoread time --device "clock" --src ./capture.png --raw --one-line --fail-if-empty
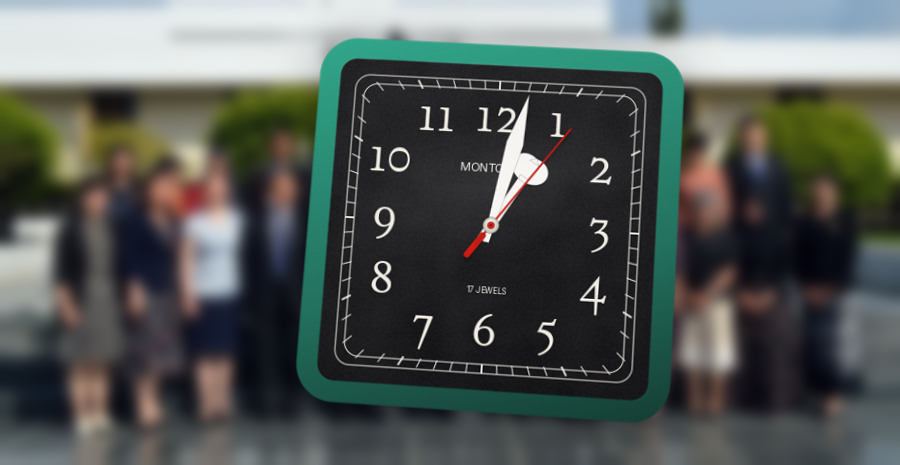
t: 1:02:06
